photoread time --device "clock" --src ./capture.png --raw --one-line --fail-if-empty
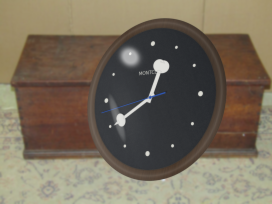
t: 12:39:43
